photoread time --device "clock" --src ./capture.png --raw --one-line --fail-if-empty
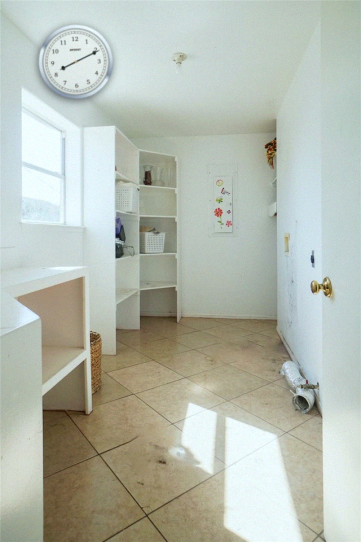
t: 8:11
